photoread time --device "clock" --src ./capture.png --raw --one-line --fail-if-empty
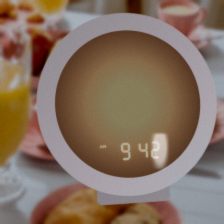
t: 9:42
